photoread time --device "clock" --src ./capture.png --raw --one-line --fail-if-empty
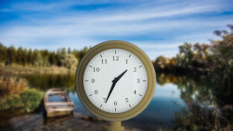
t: 1:34
